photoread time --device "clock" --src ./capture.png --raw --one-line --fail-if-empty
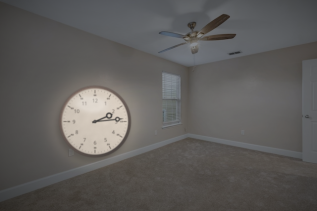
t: 2:14
